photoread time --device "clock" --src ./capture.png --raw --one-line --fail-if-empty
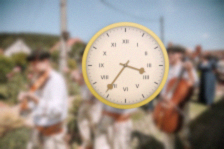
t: 3:36
